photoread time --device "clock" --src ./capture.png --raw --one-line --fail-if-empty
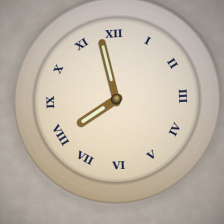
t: 7:58
